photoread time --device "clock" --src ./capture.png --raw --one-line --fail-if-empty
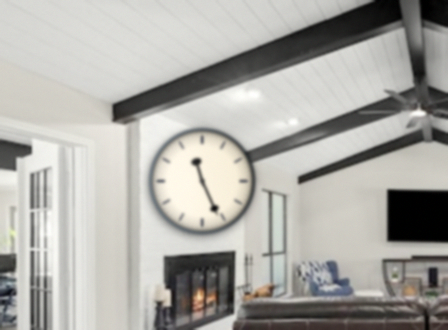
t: 11:26
